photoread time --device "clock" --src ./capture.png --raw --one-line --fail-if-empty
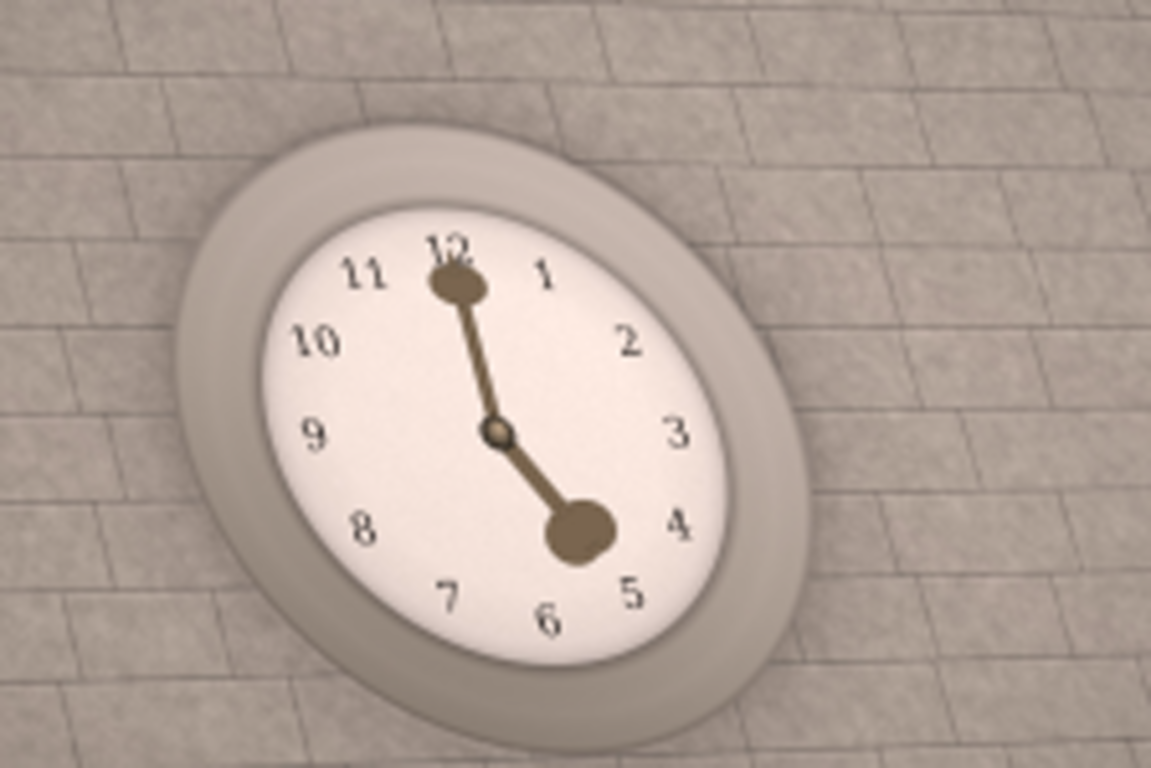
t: 5:00
